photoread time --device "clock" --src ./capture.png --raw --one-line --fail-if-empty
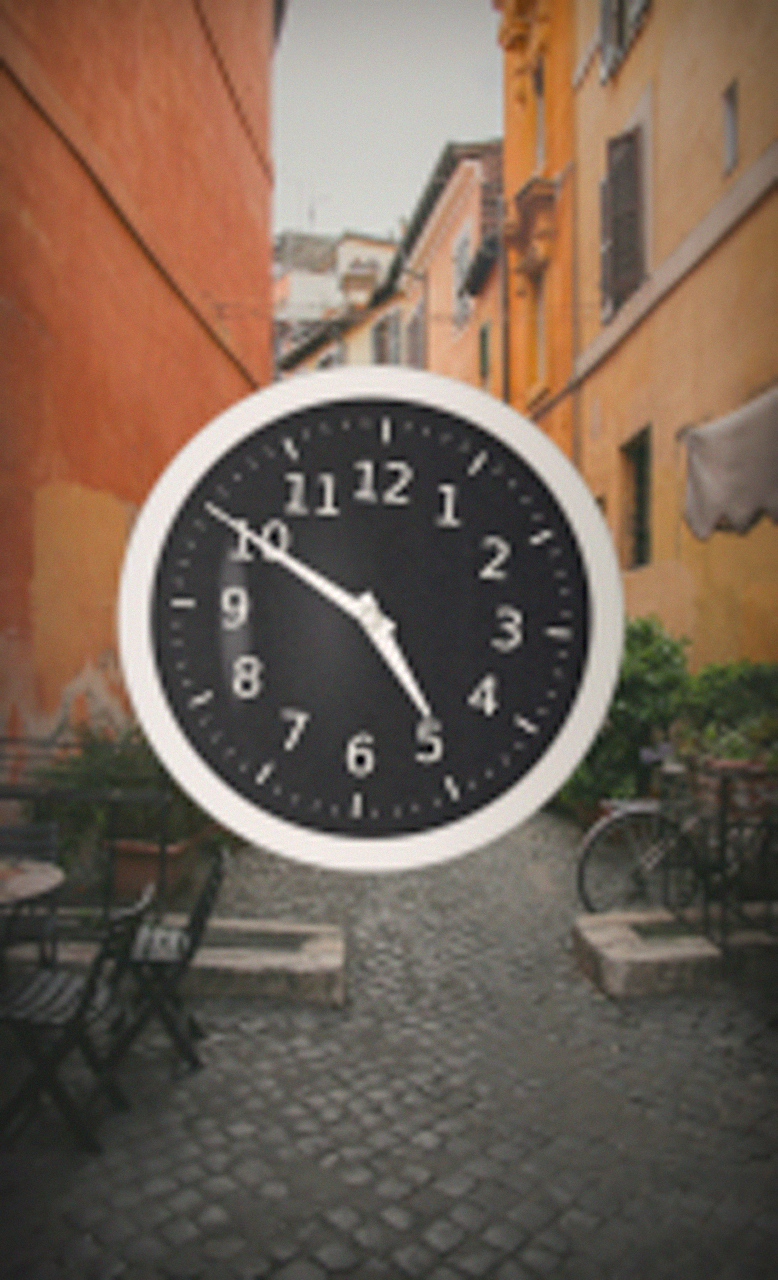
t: 4:50
